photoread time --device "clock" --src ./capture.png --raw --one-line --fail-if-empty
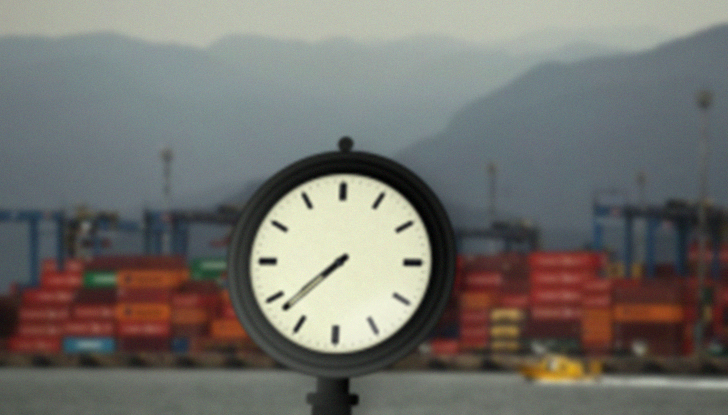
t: 7:38
